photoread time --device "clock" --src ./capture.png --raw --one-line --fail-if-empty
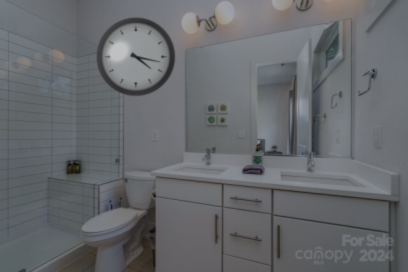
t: 4:17
